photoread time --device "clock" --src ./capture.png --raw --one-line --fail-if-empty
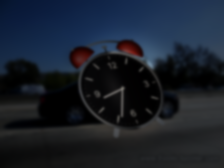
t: 8:34
